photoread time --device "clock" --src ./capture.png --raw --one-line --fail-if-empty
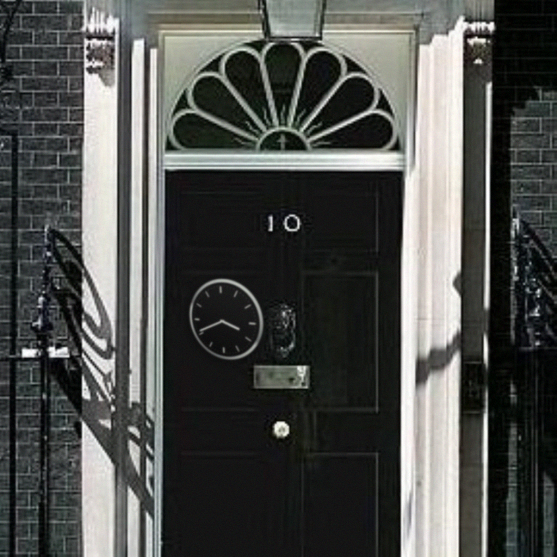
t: 3:41
